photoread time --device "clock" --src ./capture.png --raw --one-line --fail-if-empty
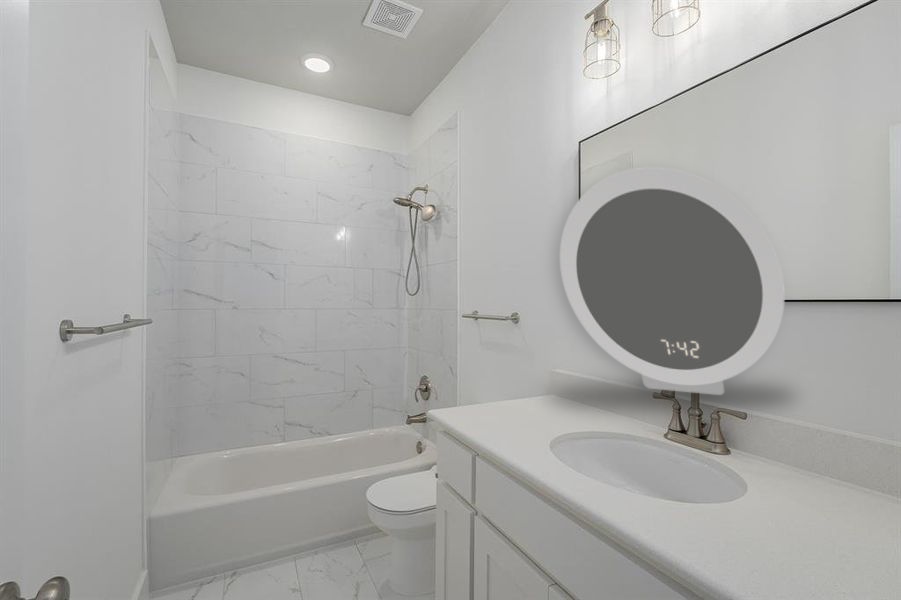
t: 7:42
